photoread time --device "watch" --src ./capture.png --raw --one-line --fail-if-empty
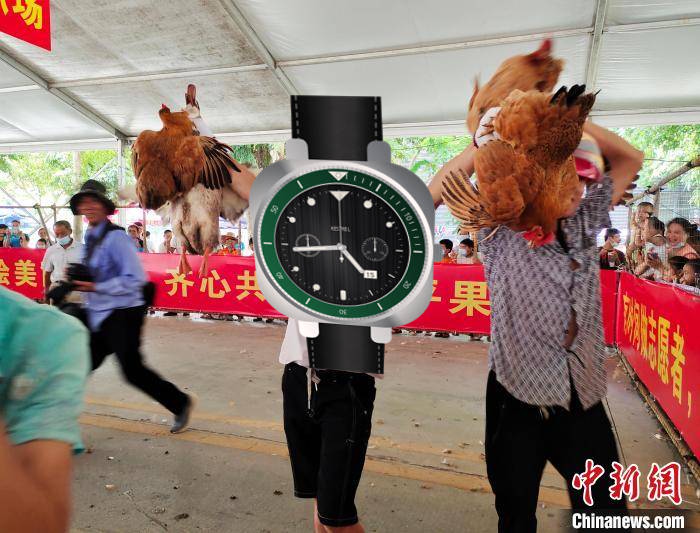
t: 4:44
